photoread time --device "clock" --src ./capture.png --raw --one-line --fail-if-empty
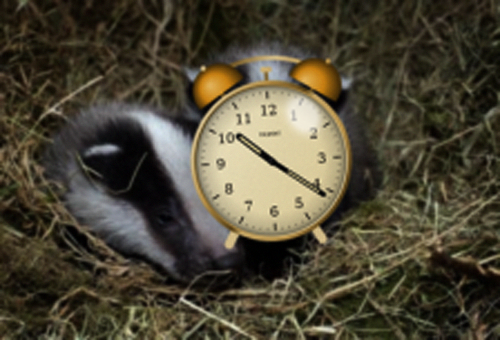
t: 10:21
